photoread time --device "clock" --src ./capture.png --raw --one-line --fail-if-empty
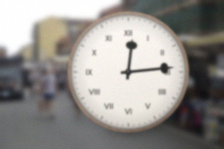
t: 12:14
